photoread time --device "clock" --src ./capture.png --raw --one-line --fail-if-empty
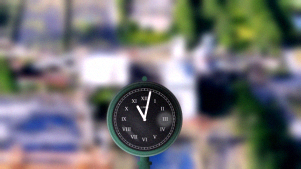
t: 11:02
